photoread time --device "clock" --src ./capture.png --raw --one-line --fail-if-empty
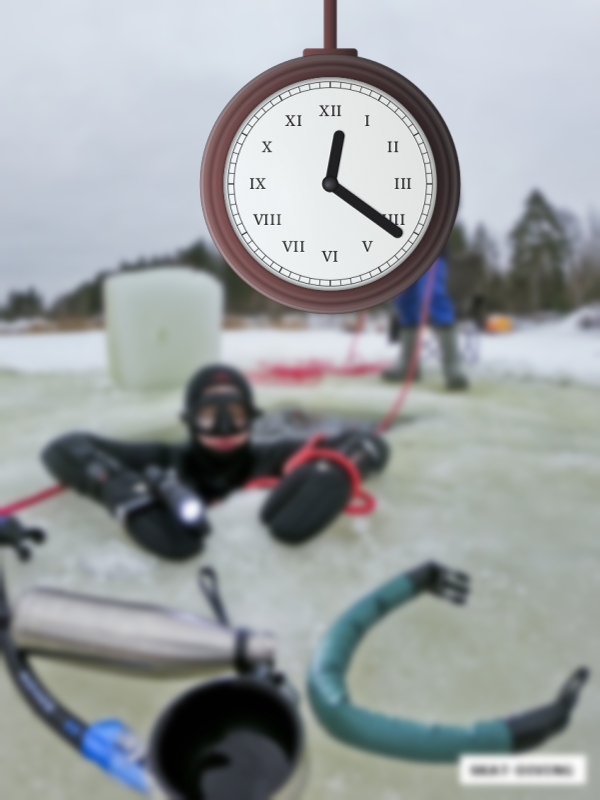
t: 12:21
